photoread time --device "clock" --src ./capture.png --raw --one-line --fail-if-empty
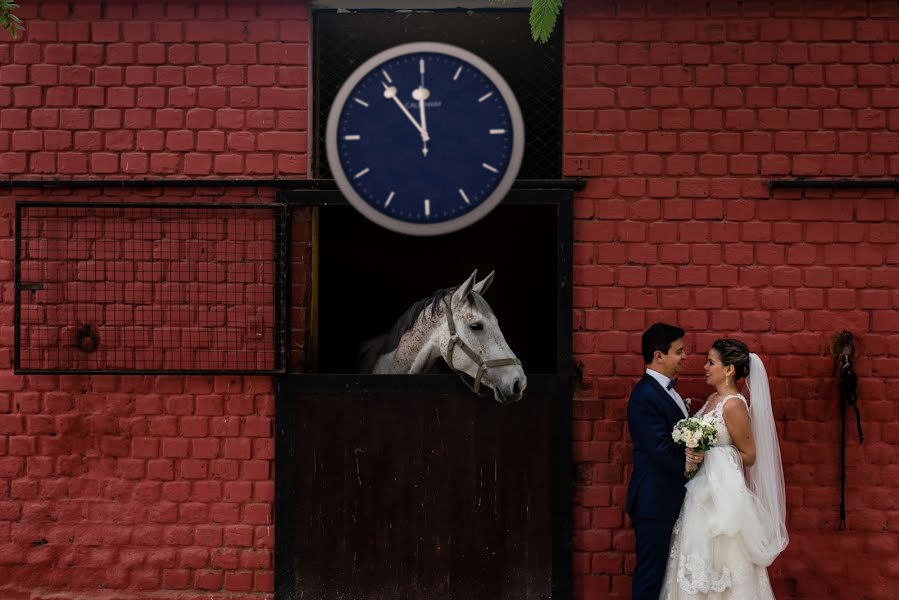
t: 11:54:00
